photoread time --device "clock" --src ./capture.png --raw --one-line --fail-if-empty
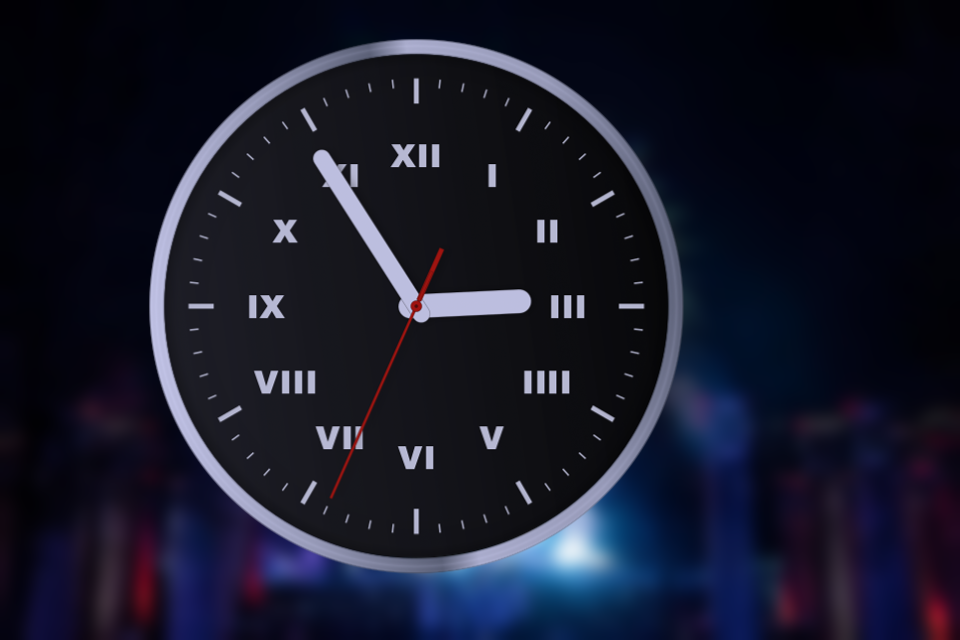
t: 2:54:34
